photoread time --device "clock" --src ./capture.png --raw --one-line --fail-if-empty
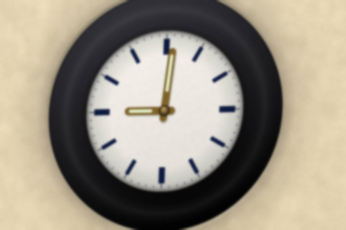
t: 9:01
